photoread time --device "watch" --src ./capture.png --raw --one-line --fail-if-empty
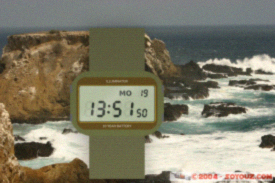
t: 13:51
